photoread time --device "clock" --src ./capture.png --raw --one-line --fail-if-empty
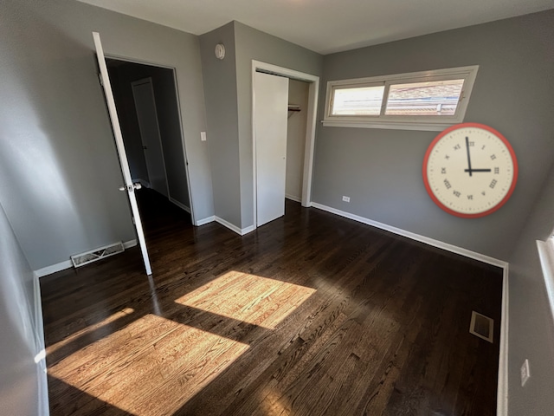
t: 2:59
